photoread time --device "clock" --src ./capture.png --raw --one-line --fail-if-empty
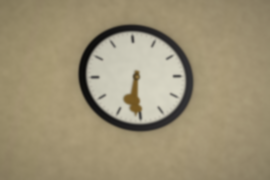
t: 6:31
